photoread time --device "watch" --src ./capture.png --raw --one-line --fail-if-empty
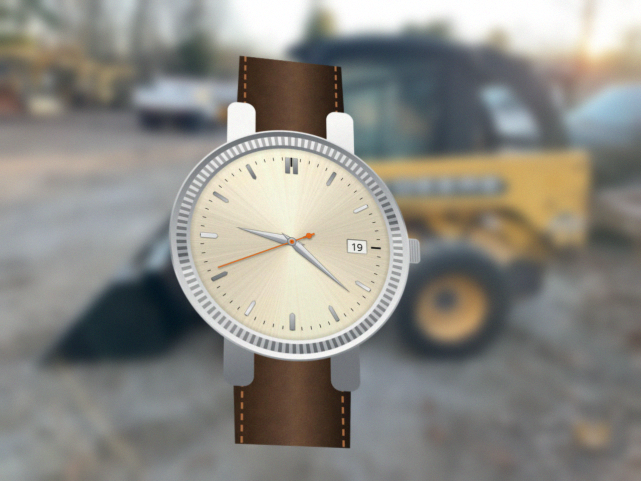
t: 9:21:41
